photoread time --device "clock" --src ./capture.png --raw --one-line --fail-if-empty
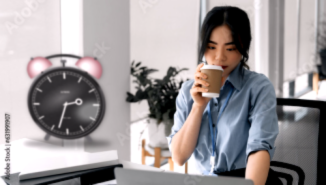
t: 2:33
